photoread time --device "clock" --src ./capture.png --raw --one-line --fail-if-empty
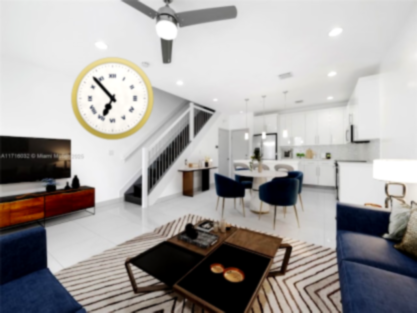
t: 6:53
